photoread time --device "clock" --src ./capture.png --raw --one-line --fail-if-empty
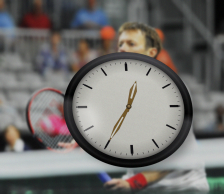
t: 12:35
